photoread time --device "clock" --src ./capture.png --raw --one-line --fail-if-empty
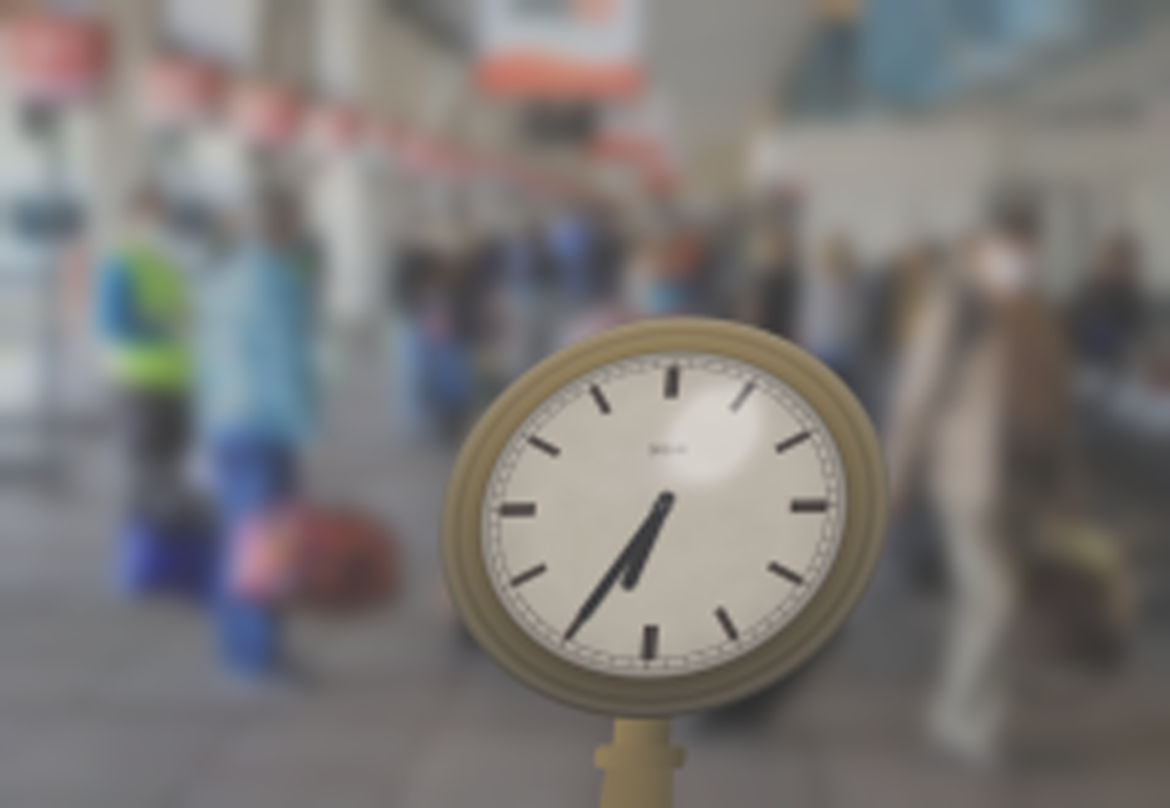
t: 6:35
